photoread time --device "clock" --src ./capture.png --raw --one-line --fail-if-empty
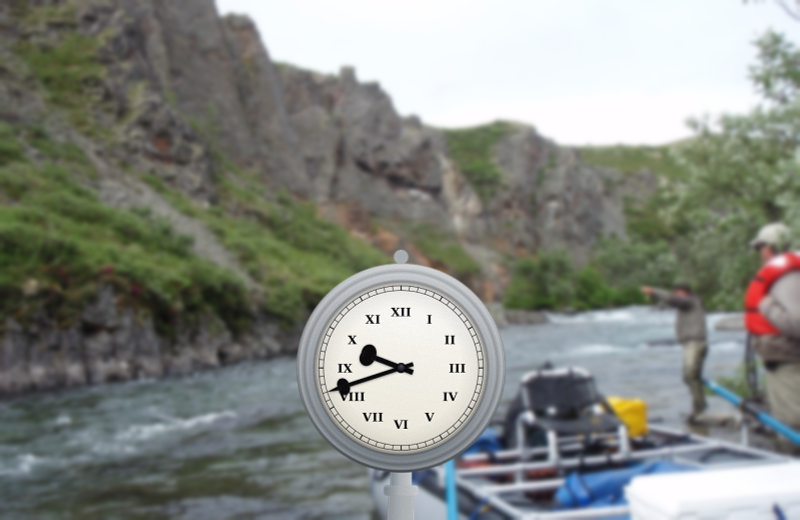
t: 9:42
